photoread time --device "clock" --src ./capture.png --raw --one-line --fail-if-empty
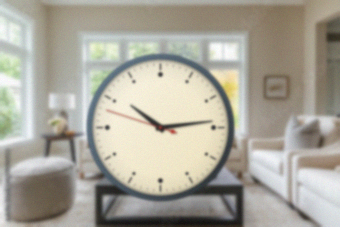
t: 10:13:48
